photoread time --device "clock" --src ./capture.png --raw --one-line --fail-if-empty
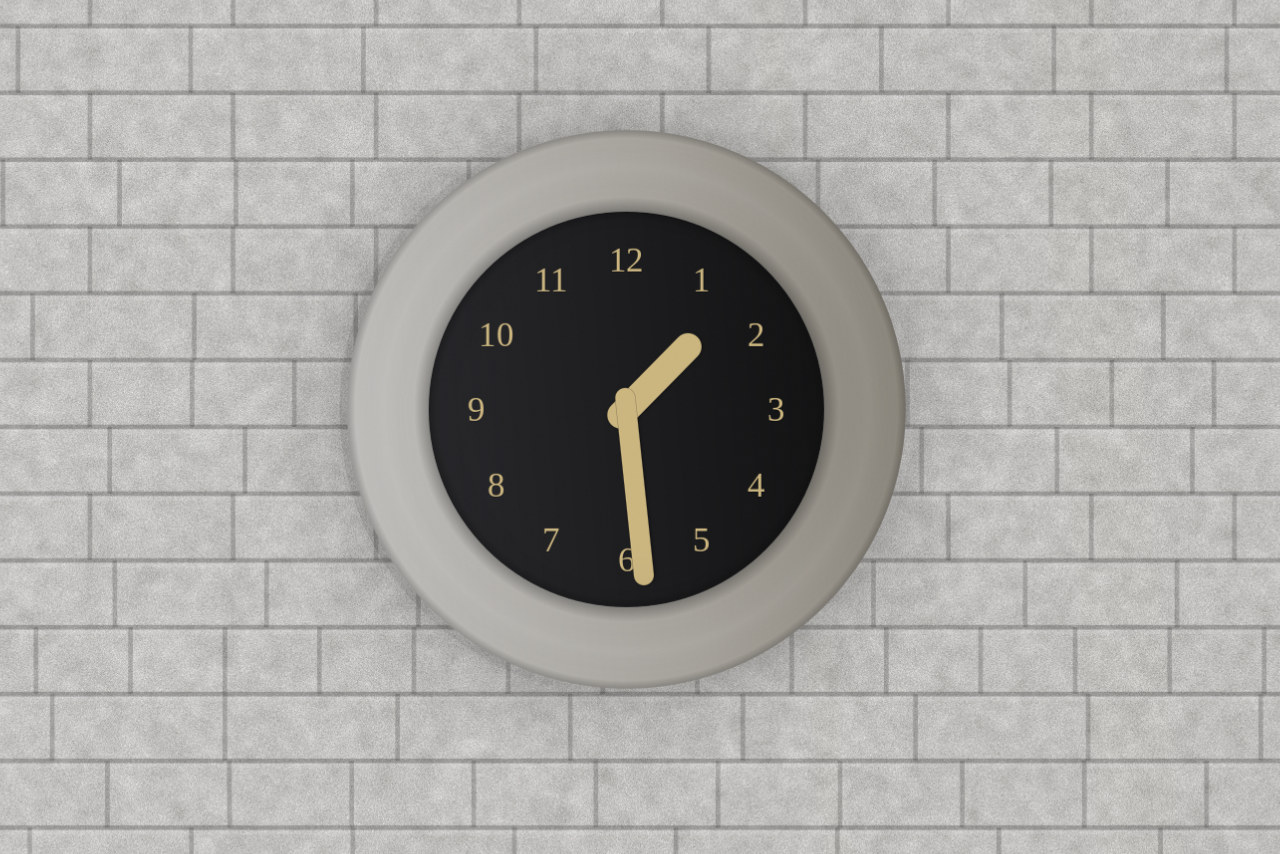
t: 1:29
